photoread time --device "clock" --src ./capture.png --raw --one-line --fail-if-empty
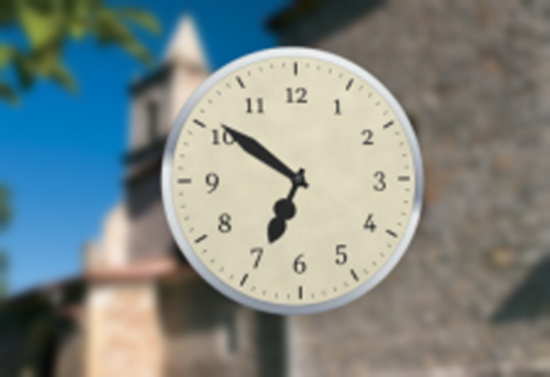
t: 6:51
